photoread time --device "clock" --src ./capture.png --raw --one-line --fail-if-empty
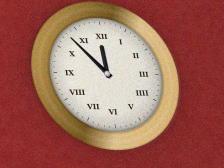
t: 11:53
